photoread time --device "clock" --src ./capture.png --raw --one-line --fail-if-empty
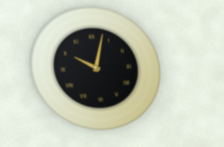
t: 10:03
